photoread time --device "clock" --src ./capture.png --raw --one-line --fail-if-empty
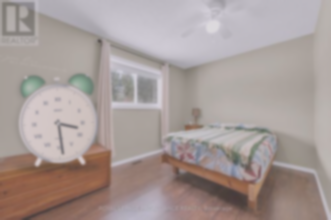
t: 3:29
